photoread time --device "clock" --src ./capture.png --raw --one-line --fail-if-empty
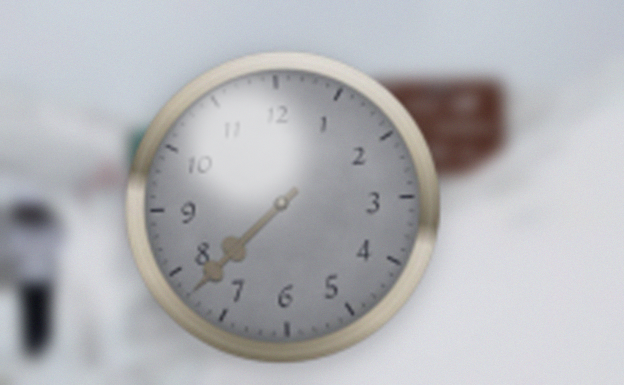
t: 7:38
